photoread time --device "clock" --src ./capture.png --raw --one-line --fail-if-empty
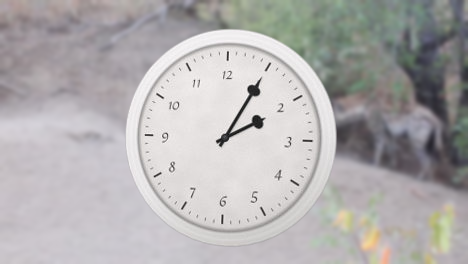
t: 2:05
